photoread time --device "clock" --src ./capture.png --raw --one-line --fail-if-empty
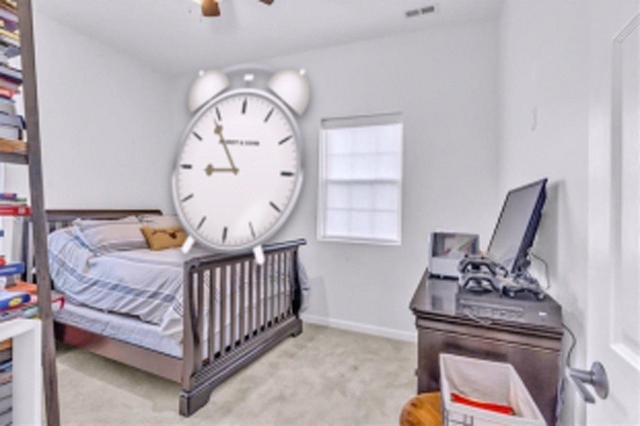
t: 8:54
